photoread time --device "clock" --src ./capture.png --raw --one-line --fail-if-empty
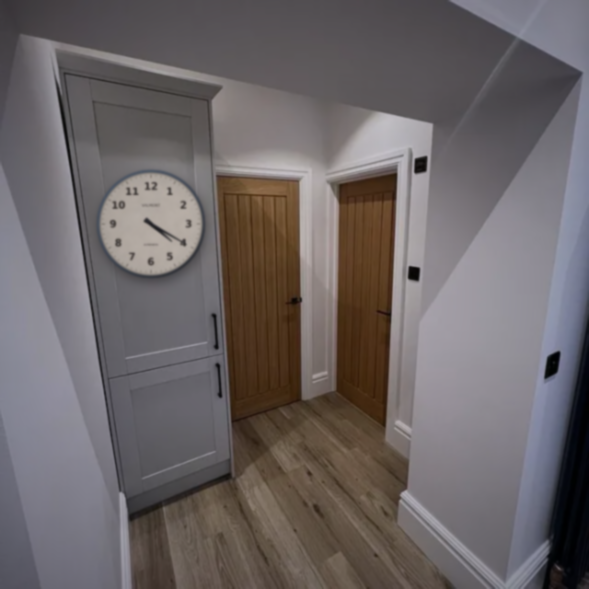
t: 4:20
